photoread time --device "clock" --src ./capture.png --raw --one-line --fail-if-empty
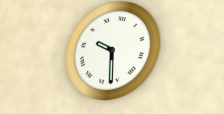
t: 9:27
